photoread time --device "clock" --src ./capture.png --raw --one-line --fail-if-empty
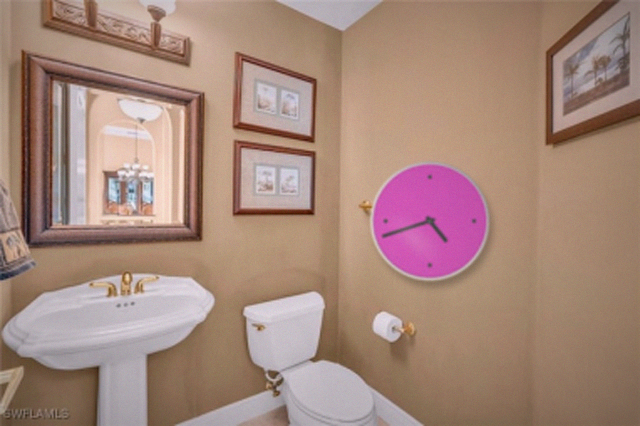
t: 4:42
